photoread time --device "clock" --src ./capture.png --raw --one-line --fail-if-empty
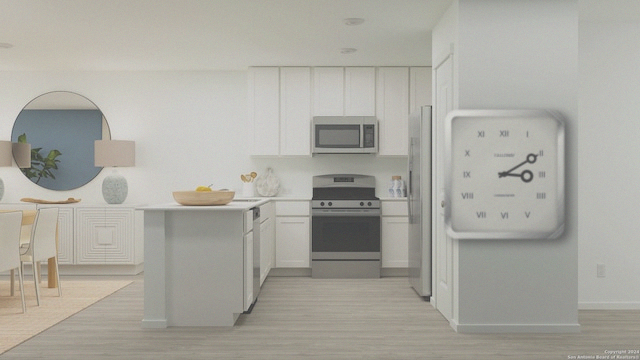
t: 3:10
